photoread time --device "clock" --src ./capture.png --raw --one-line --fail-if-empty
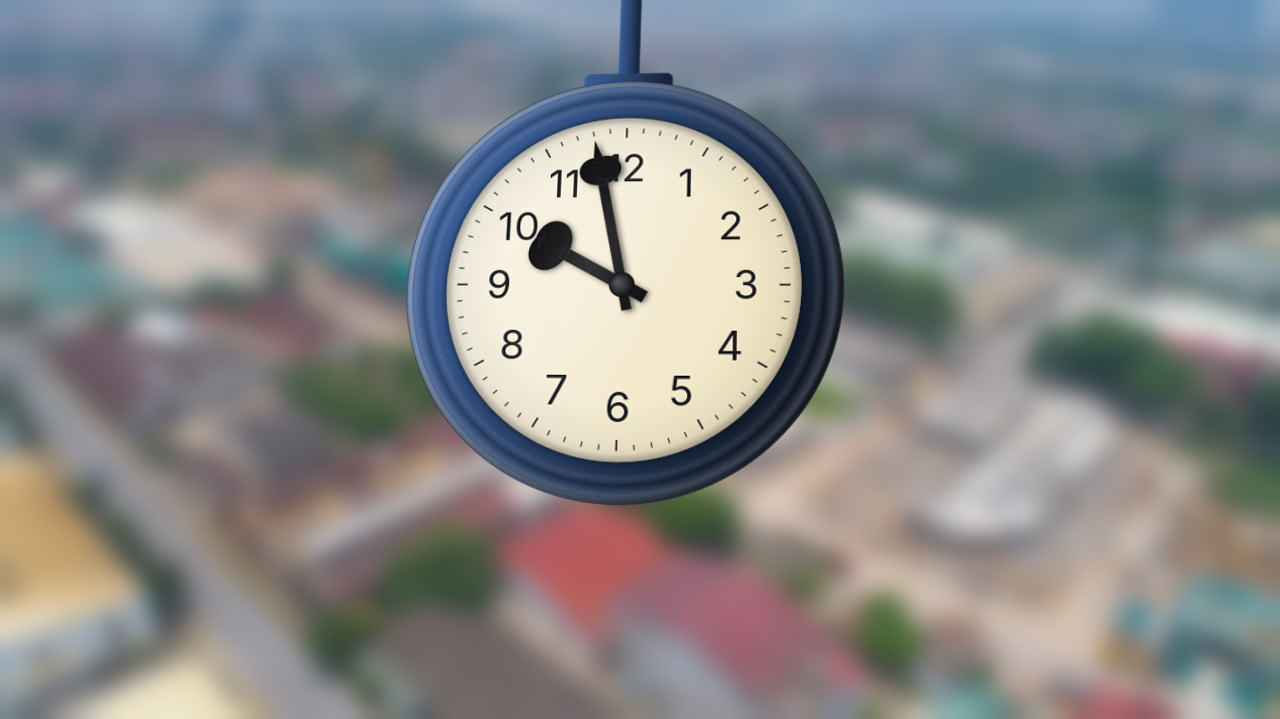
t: 9:58
